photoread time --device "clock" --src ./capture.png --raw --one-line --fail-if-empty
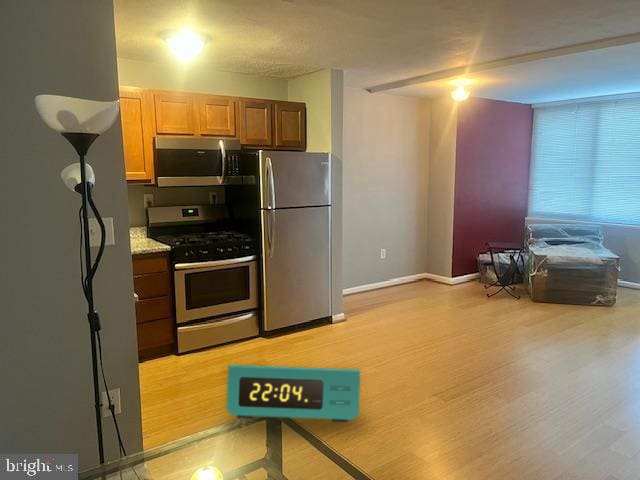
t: 22:04
